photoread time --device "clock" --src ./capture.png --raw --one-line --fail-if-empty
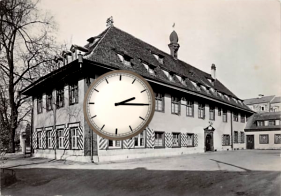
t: 2:15
